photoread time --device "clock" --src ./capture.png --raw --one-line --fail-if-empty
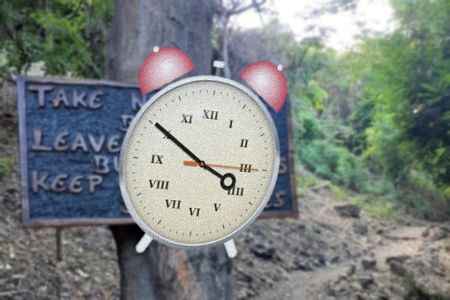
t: 3:50:15
